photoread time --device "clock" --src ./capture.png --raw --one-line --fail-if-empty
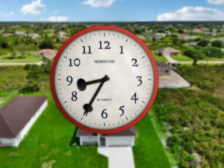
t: 8:35
